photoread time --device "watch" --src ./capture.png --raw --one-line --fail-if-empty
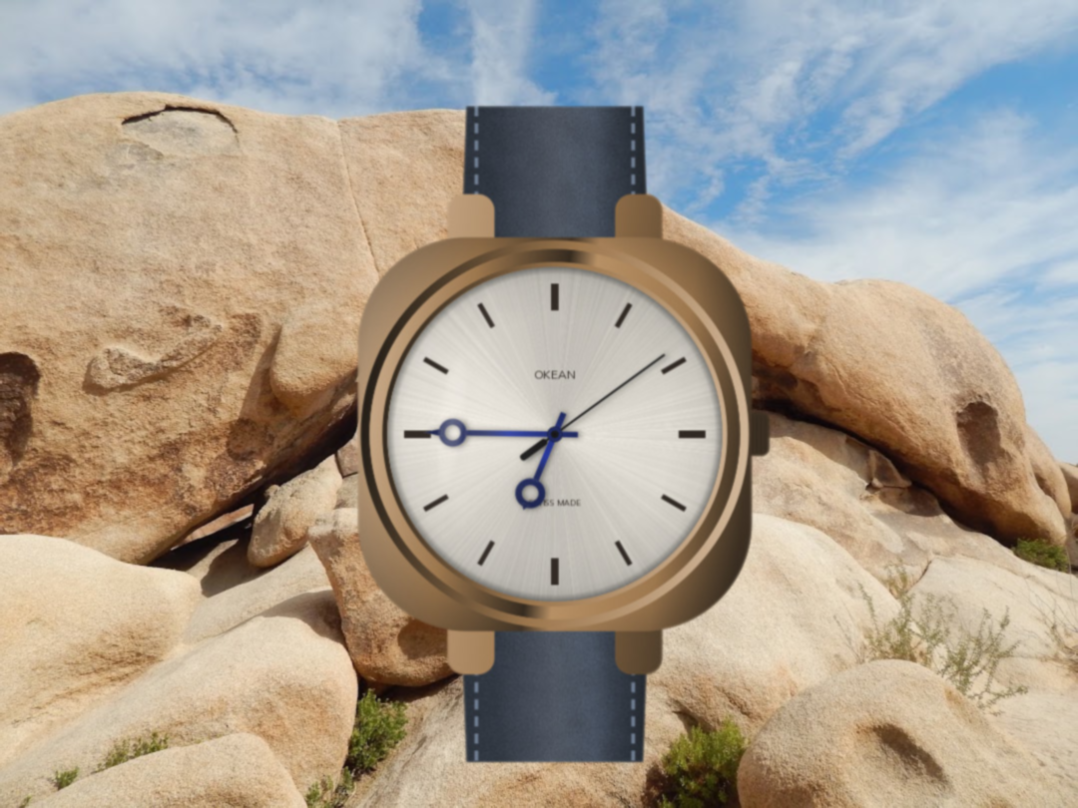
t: 6:45:09
